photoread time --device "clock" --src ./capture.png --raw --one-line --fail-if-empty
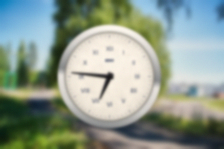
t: 6:46
